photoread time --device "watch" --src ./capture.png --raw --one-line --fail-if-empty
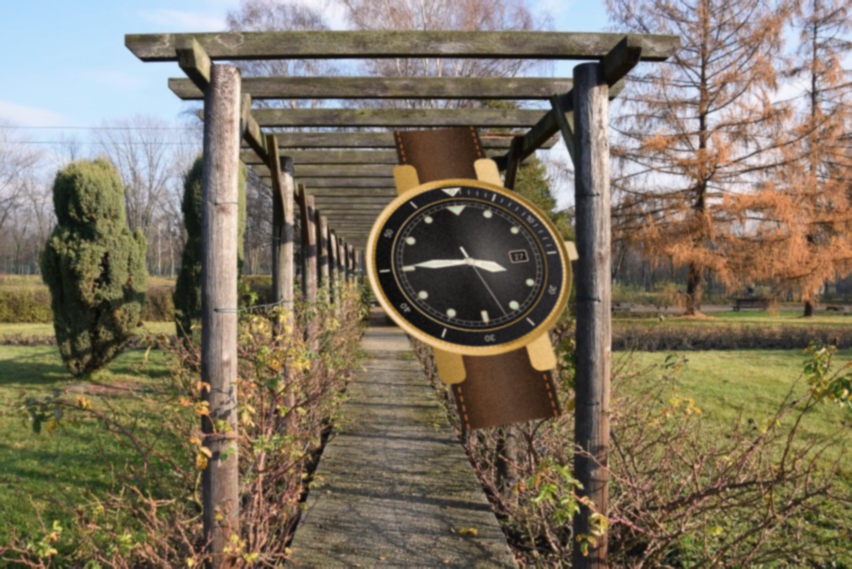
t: 3:45:27
